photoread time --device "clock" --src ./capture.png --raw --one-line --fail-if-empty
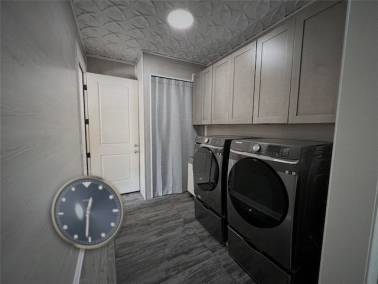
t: 12:31
